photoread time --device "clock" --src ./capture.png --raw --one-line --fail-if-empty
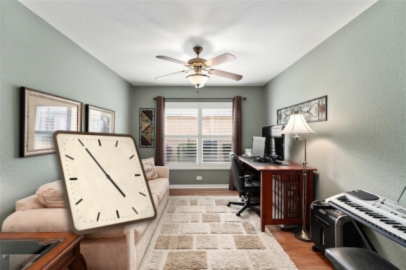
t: 4:55
